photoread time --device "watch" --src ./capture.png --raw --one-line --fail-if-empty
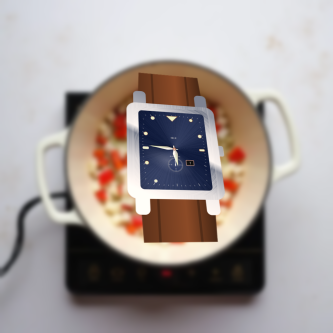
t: 5:46
